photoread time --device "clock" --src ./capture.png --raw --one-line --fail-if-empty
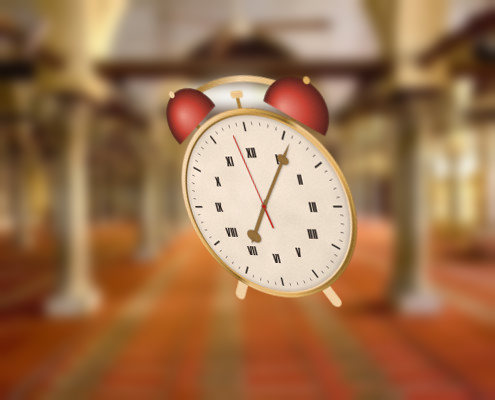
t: 7:05:58
